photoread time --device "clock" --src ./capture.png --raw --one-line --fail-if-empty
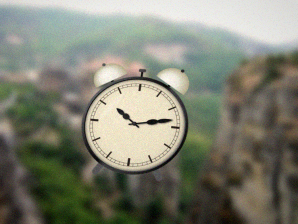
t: 10:13
